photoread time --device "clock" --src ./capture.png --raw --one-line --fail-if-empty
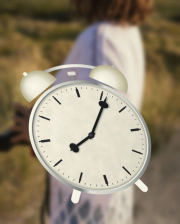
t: 8:06
